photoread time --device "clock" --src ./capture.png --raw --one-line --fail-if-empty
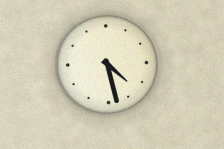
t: 4:28
